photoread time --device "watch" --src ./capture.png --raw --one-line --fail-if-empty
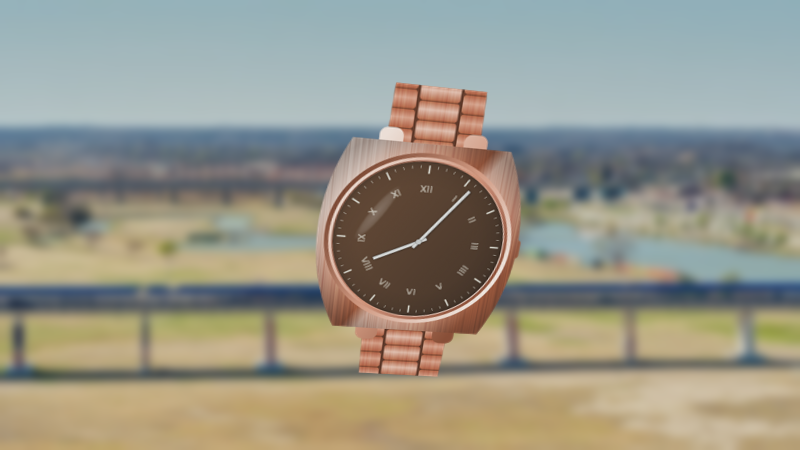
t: 8:06
